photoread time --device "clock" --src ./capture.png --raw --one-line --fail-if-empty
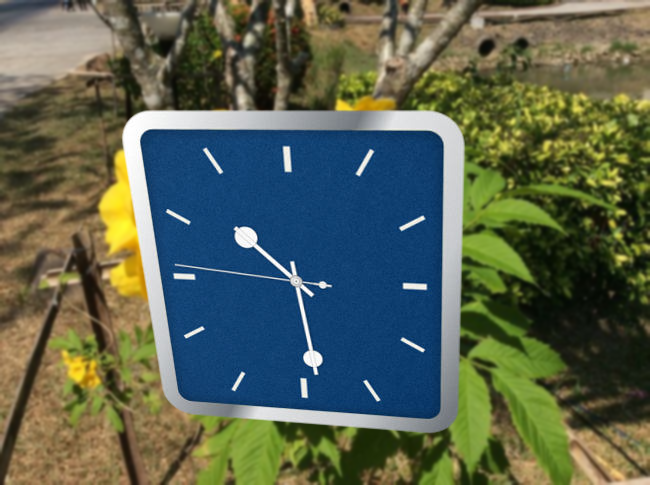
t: 10:28:46
